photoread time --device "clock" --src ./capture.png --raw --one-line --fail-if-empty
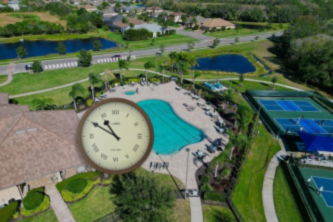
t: 10:50
